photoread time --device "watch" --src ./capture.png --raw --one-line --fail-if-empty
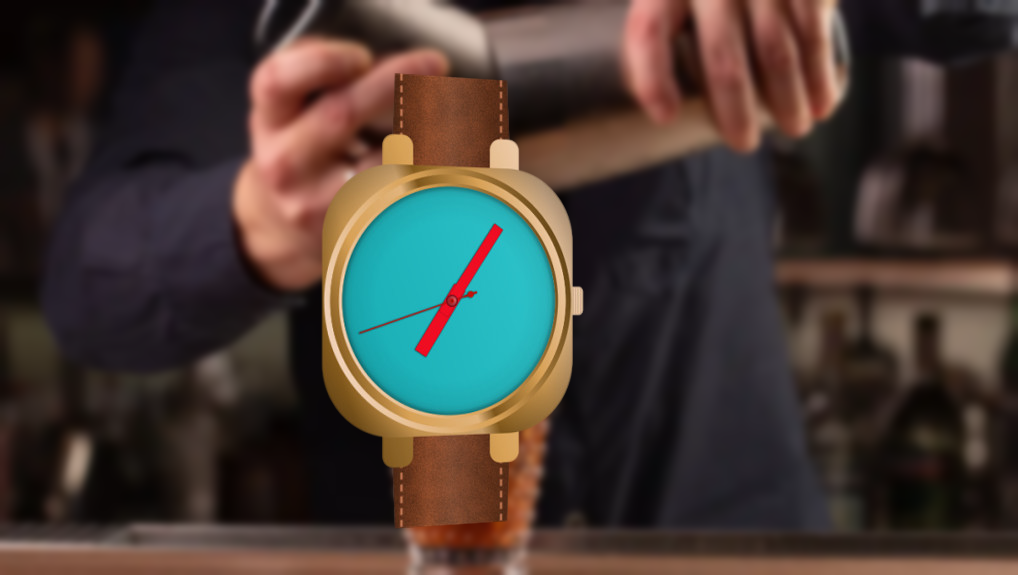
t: 7:05:42
